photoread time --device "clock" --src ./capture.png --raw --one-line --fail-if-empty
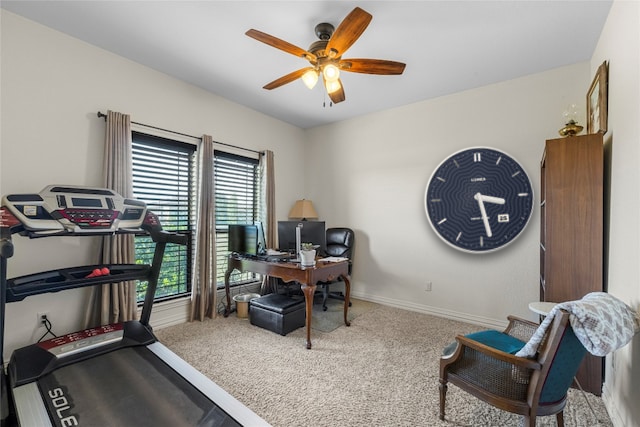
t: 3:28
